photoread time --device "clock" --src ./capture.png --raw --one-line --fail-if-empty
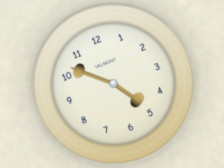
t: 4:52
